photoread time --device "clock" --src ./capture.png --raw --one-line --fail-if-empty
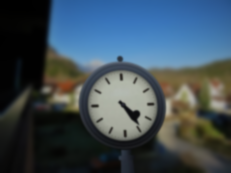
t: 4:24
